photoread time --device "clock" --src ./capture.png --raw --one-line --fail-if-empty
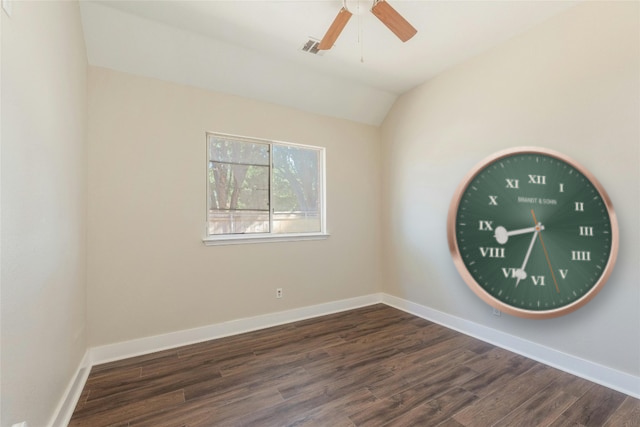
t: 8:33:27
